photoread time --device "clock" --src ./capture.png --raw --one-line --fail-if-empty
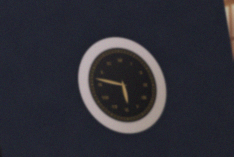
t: 5:47
